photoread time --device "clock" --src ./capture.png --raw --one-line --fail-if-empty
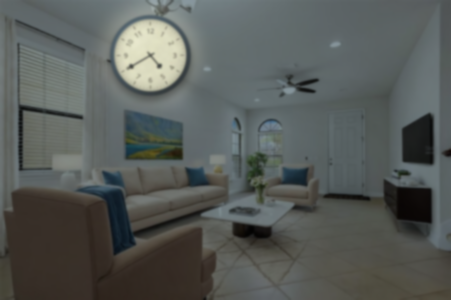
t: 4:40
